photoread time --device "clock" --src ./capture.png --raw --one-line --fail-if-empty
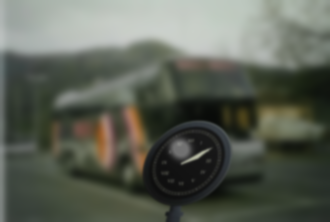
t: 2:10
